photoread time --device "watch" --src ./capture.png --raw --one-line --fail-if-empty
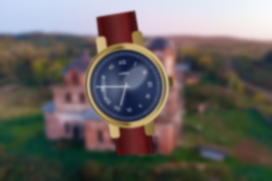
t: 6:46
